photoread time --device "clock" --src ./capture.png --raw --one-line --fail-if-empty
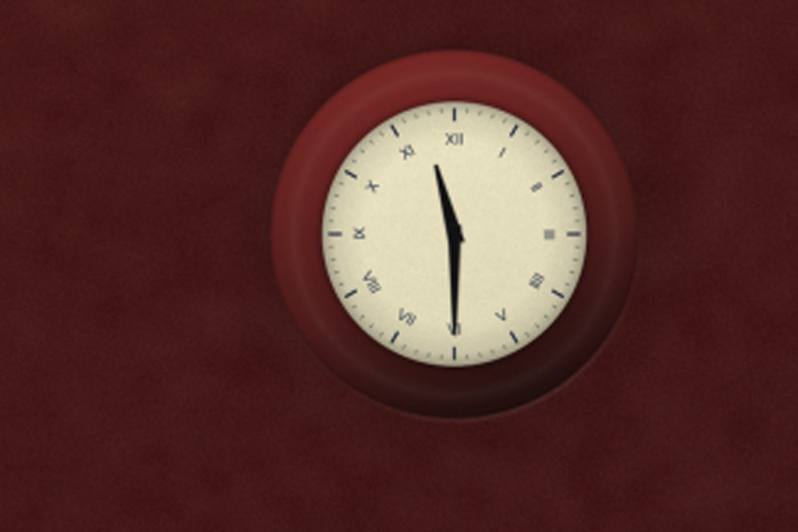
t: 11:30
